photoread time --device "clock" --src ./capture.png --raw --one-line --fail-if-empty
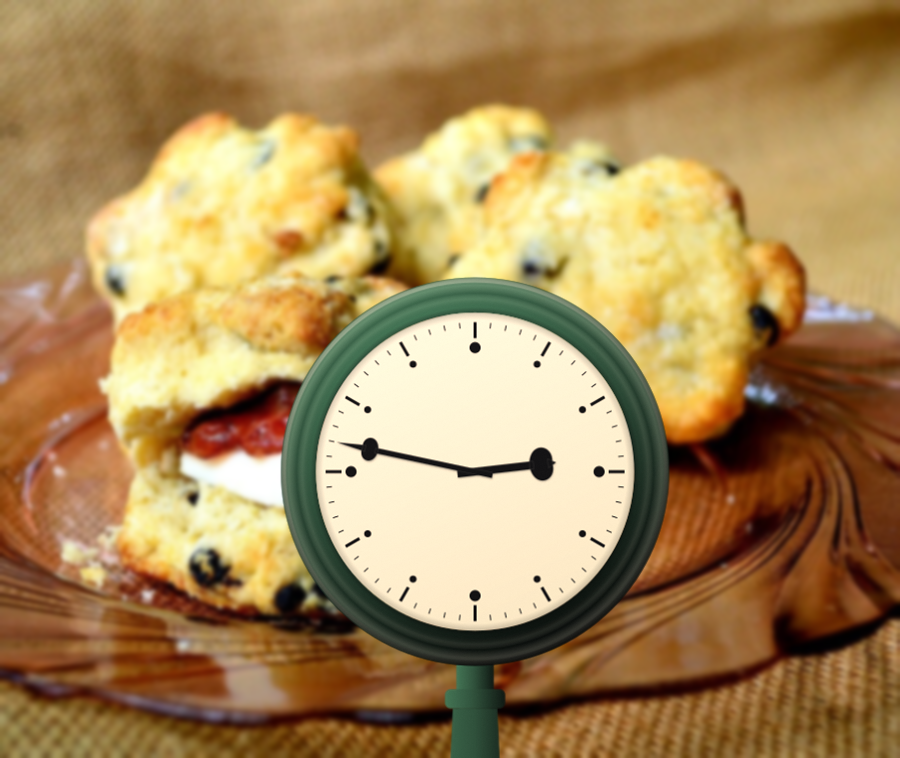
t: 2:47
